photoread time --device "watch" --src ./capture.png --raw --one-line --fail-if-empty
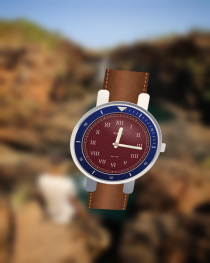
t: 12:16
